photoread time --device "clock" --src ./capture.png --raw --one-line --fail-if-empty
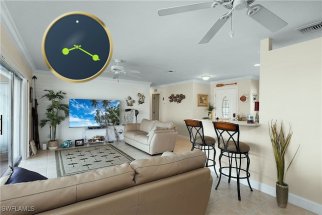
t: 8:20
